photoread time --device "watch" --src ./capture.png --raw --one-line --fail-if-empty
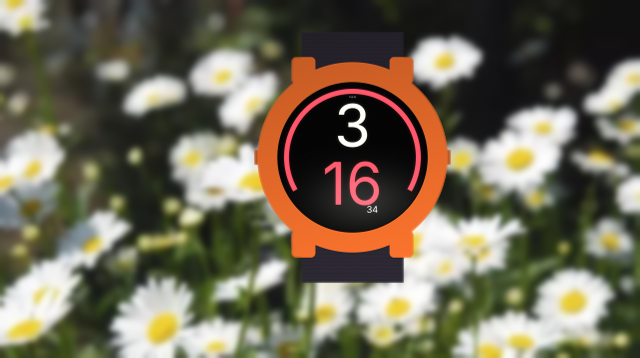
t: 3:16:34
